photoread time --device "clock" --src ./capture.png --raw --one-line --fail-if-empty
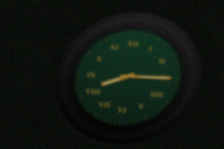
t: 8:15
